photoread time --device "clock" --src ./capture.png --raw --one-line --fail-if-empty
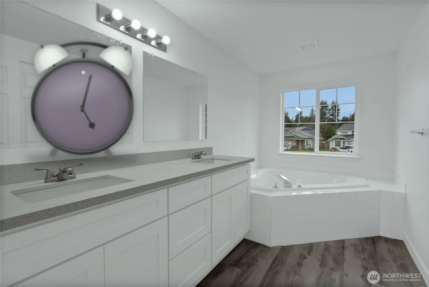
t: 5:02
